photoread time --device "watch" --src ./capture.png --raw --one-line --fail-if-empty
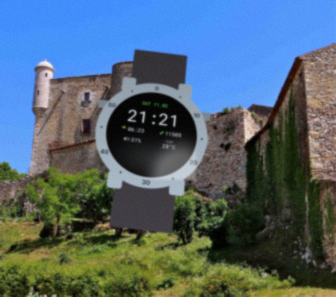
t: 21:21
